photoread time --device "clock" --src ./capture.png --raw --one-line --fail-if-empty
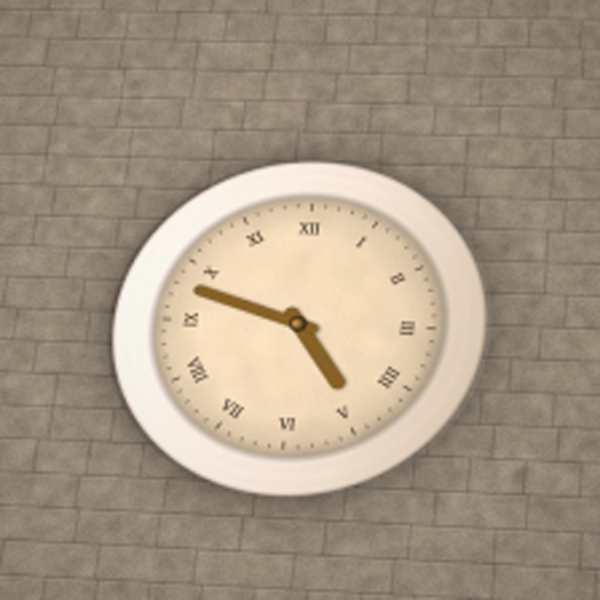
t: 4:48
